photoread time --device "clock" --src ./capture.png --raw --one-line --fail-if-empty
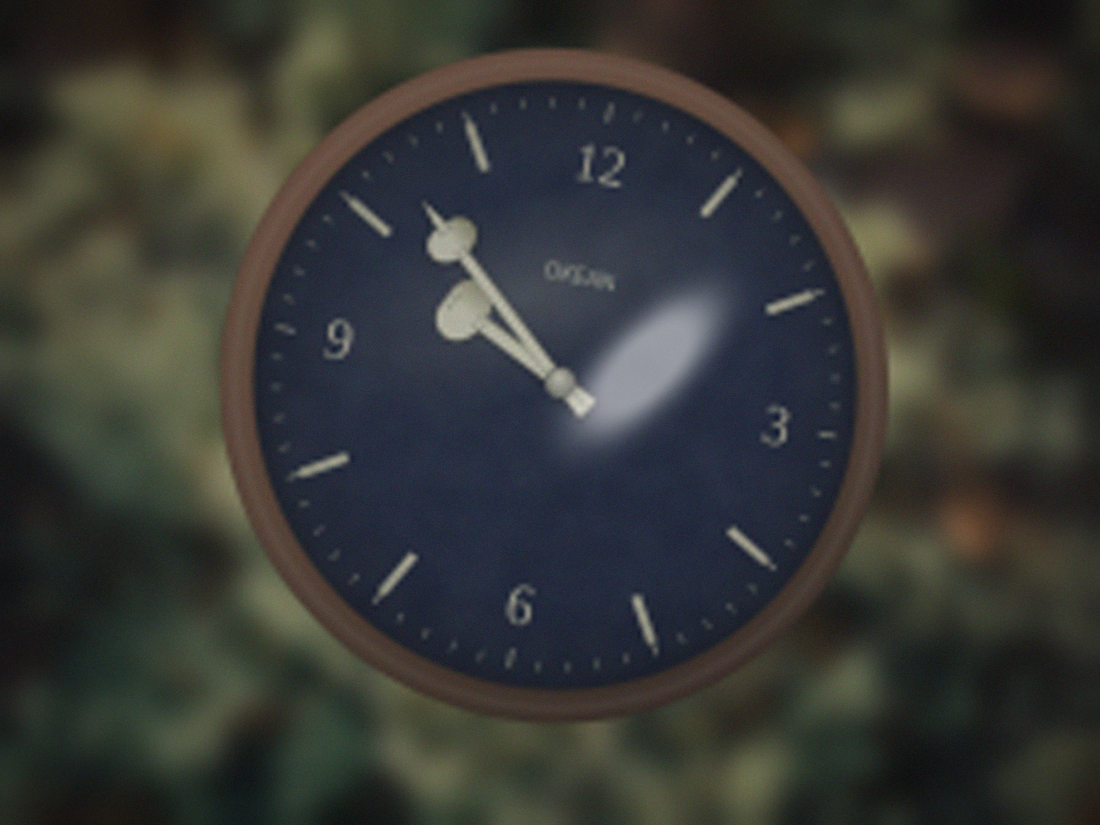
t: 9:52
